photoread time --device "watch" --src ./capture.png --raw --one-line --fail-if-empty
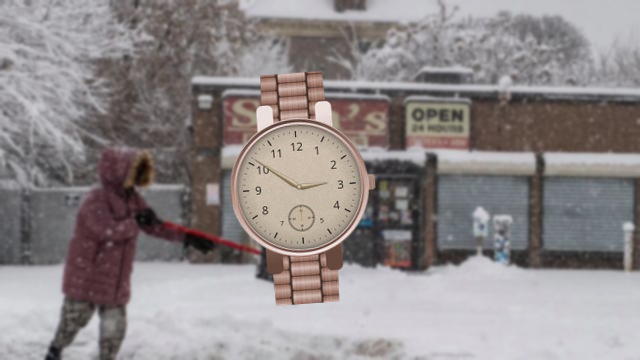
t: 2:51
